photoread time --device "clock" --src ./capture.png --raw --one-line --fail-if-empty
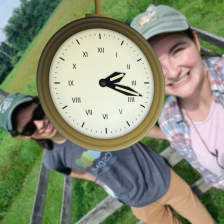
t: 2:18
